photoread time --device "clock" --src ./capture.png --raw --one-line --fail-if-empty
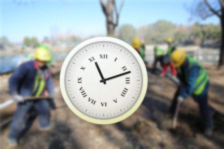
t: 11:12
